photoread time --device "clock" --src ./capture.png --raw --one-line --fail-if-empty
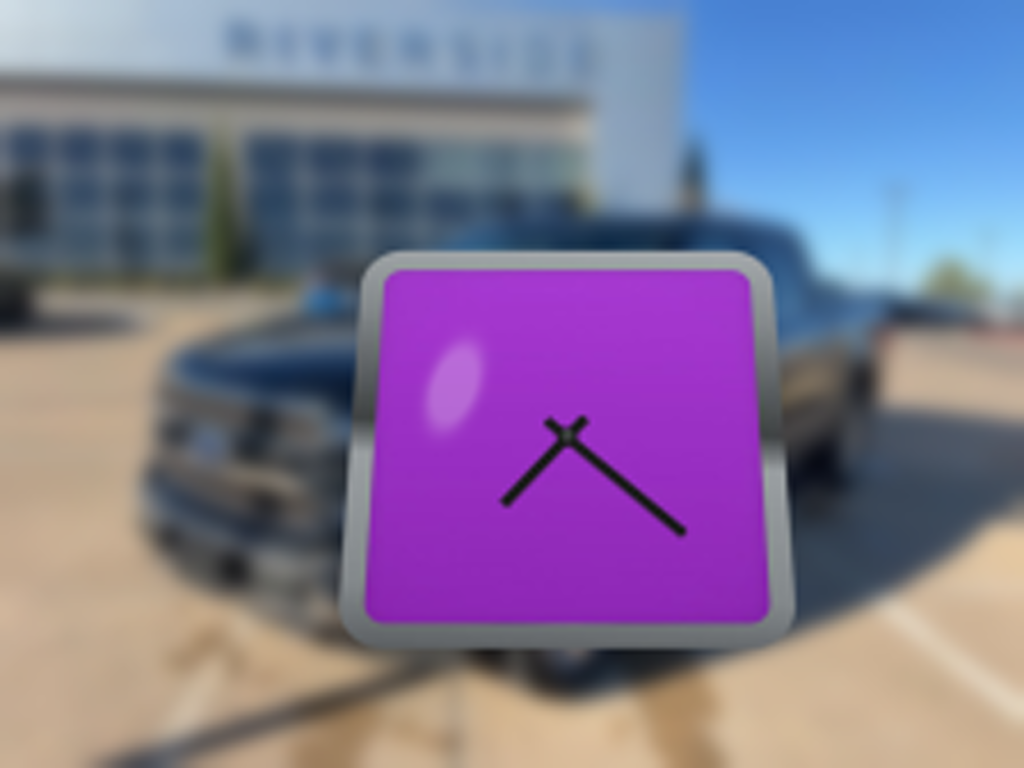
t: 7:22
